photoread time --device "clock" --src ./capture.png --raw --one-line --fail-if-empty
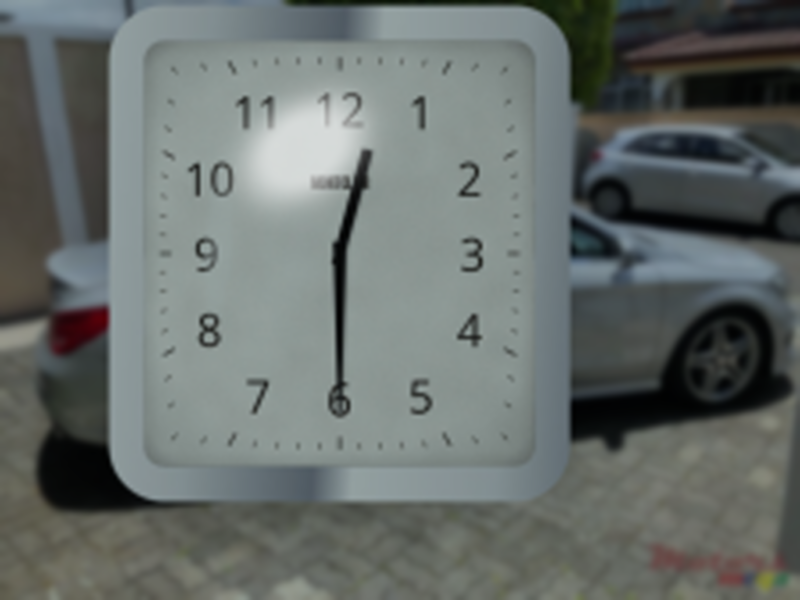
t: 12:30
